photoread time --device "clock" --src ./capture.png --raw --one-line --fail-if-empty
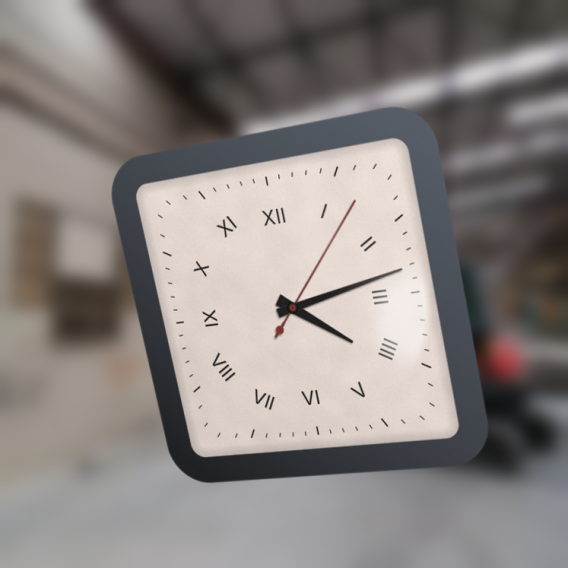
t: 4:13:07
